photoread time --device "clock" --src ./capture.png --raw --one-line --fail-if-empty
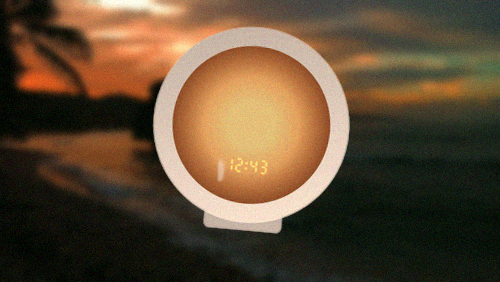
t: 12:43
